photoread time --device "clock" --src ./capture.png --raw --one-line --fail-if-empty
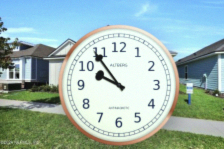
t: 9:54
